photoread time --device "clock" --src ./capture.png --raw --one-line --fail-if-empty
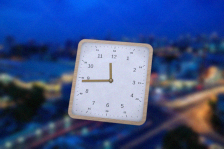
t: 11:44
